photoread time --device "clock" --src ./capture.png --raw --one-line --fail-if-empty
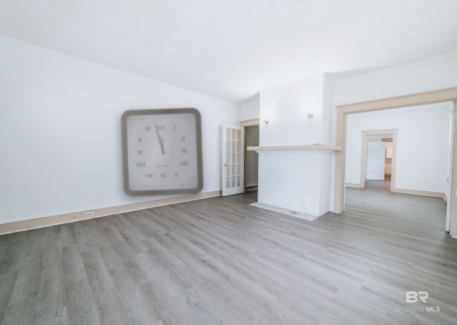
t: 11:58
